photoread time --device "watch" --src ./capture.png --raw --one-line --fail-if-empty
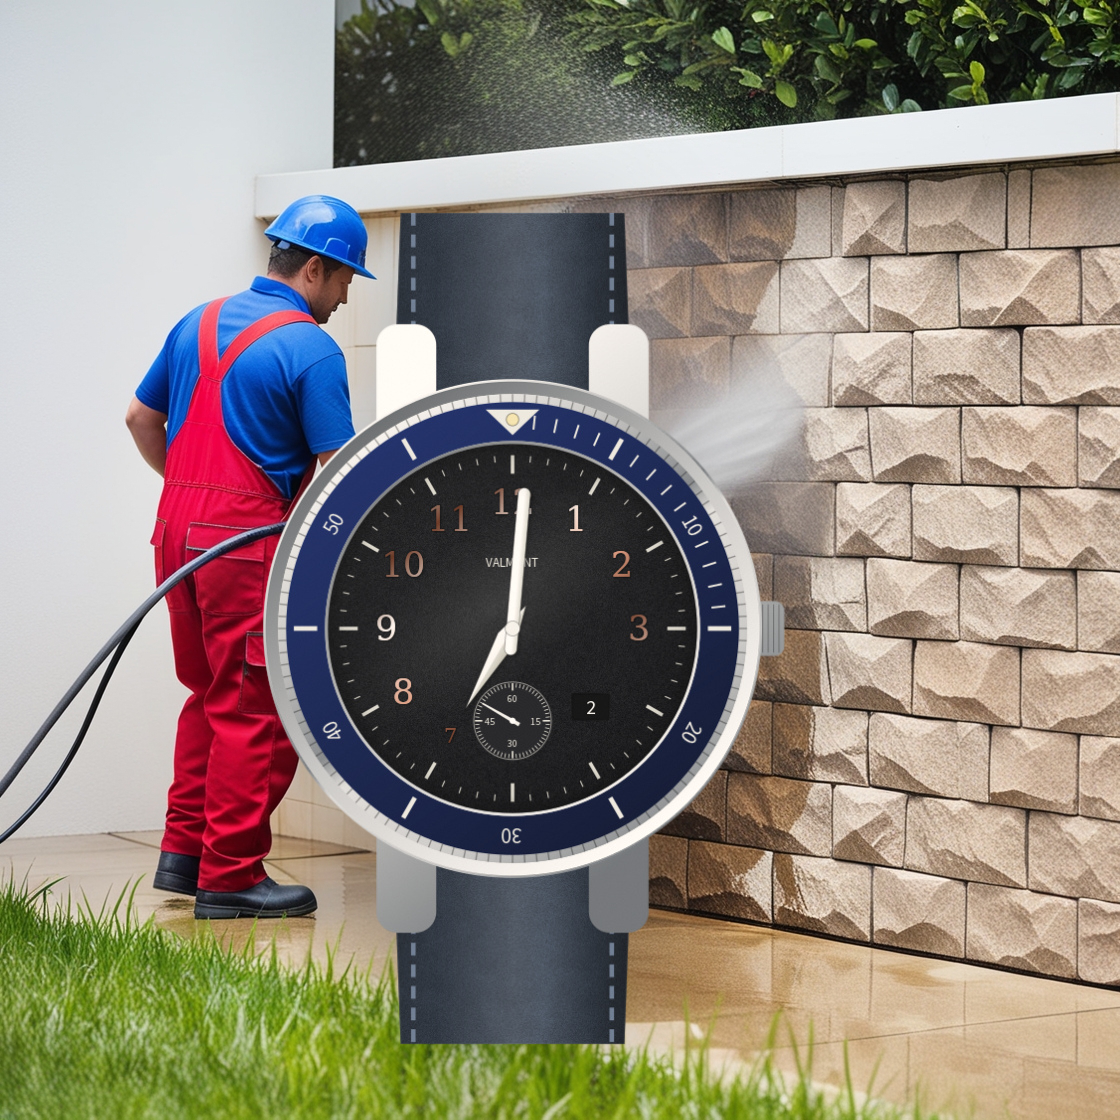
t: 7:00:50
